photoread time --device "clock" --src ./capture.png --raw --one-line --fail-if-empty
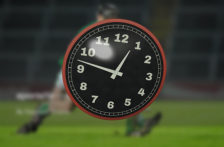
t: 12:47
